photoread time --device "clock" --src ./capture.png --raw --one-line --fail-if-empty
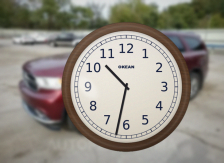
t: 10:32
